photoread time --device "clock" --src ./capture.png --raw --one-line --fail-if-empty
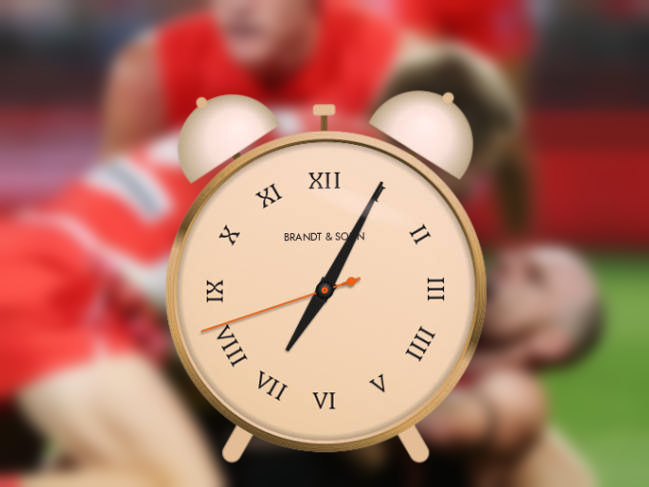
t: 7:04:42
